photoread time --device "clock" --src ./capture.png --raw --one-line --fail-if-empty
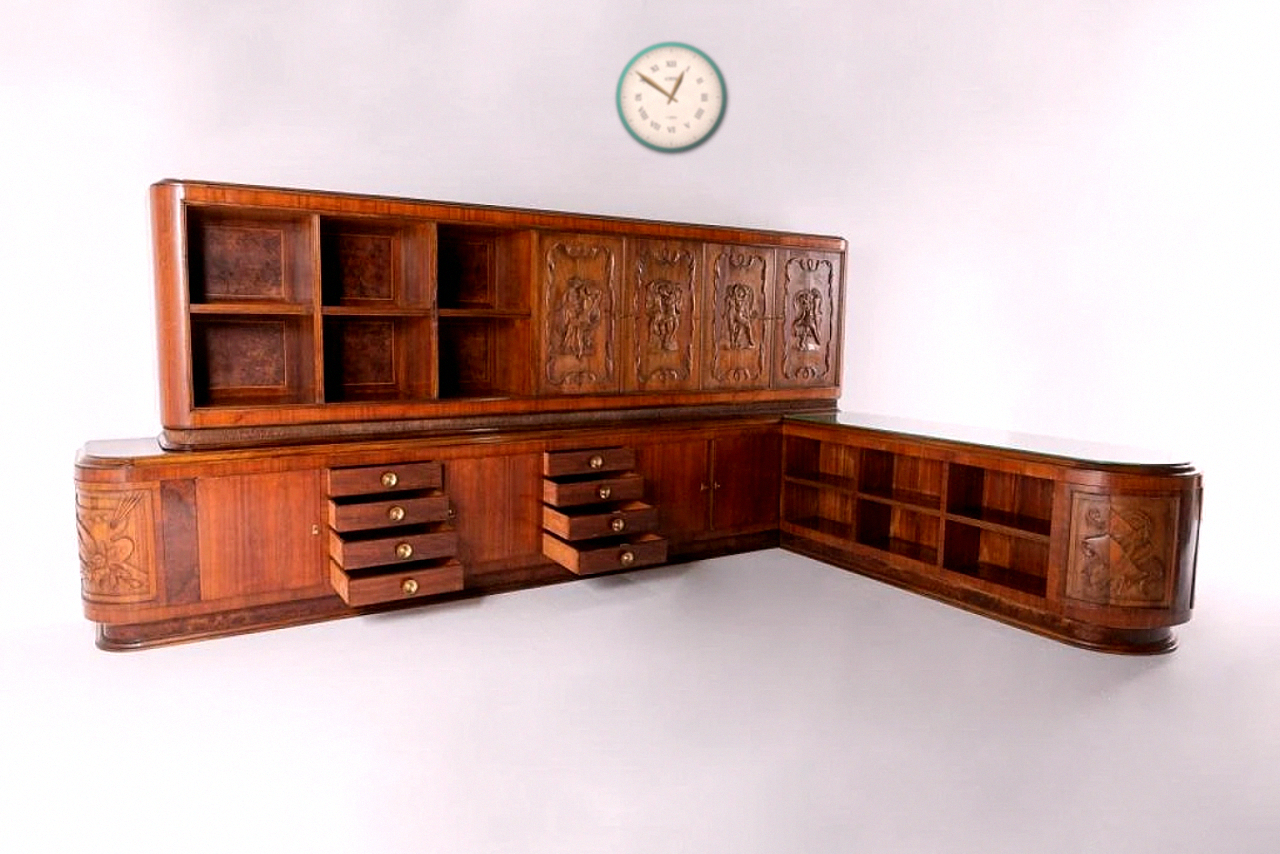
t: 12:51
